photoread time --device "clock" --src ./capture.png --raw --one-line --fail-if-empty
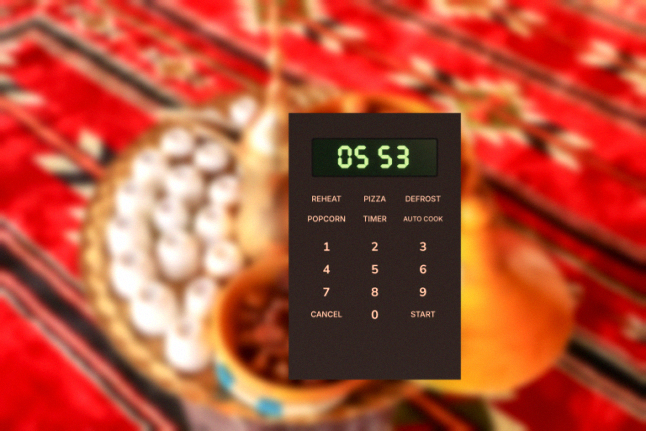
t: 5:53
